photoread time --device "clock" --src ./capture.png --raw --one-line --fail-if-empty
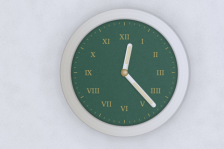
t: 12:23
